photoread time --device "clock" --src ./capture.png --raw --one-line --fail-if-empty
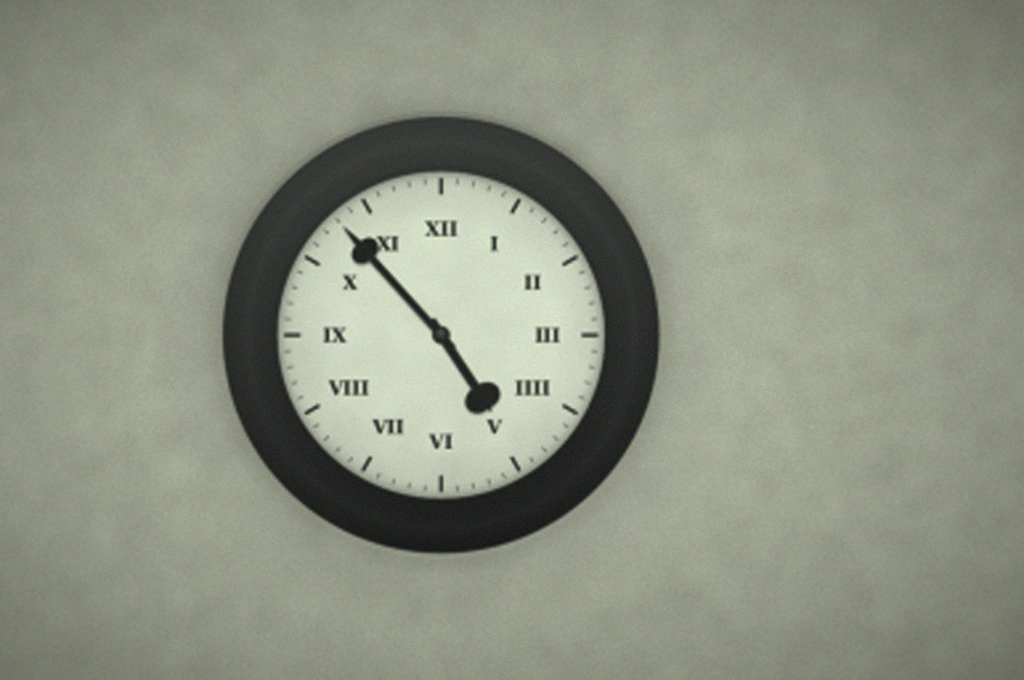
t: 4:53
